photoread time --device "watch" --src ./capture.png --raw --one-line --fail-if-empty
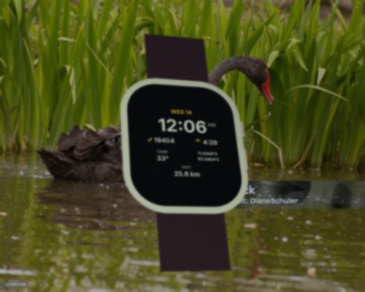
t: 12:06
